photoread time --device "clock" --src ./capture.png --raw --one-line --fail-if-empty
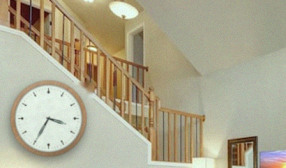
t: 3:35
